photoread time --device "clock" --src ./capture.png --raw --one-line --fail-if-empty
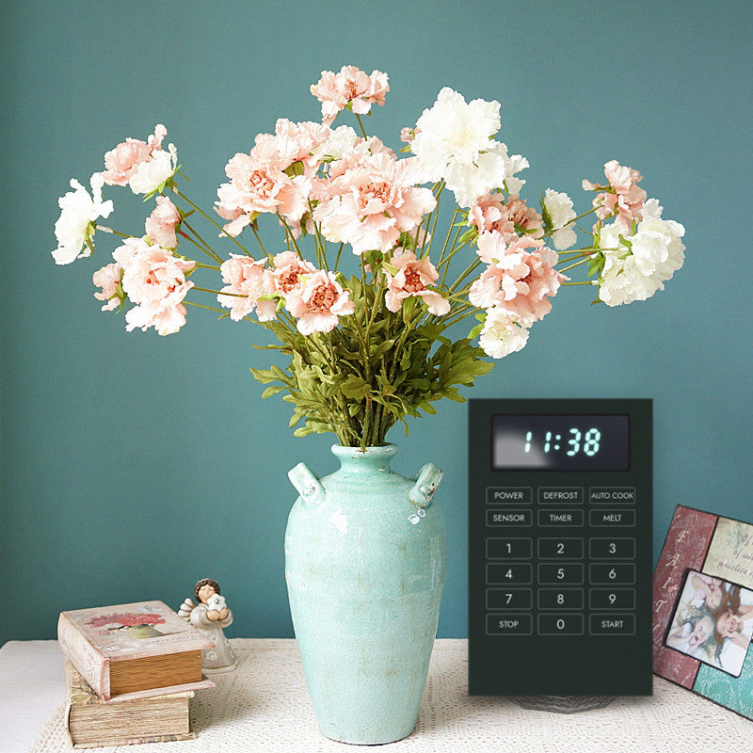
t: 11:38
